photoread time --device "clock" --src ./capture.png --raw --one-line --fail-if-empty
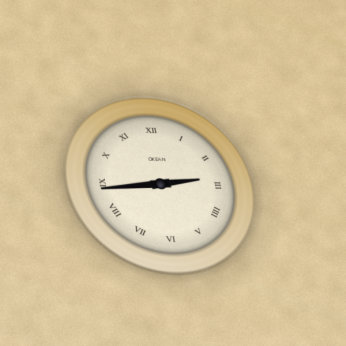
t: 2:44
